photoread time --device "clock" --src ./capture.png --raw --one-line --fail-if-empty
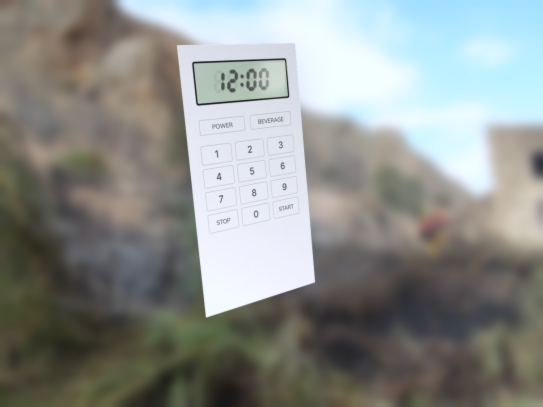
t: 12:00
